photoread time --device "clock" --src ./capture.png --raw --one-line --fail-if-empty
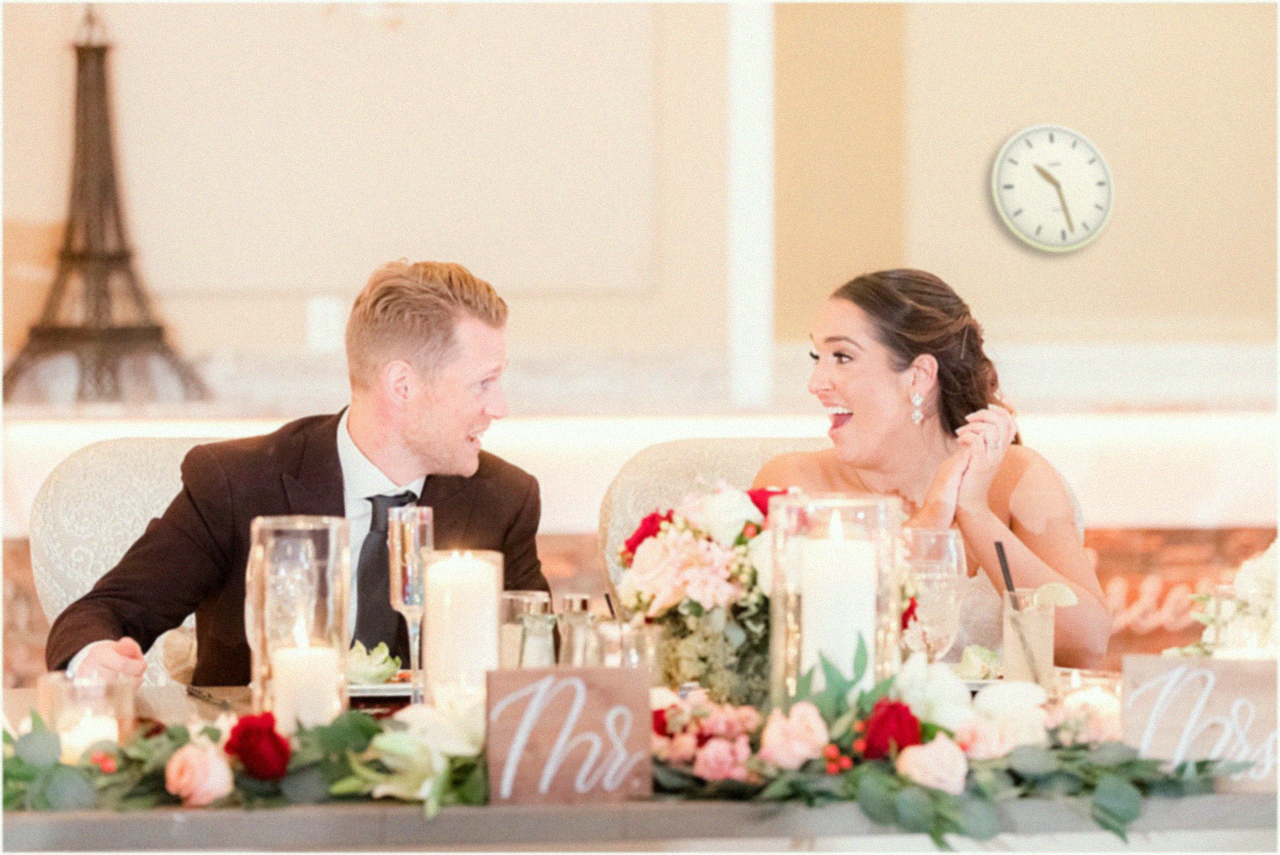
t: 10:28
